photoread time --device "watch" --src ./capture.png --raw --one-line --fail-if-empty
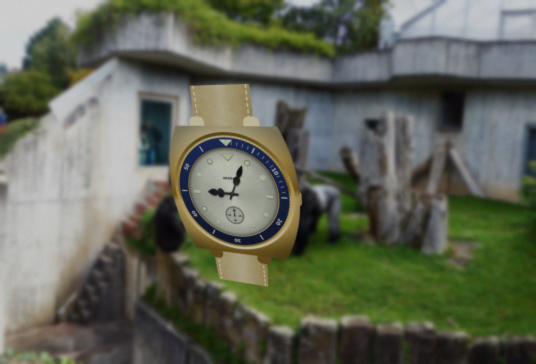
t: 9:04
